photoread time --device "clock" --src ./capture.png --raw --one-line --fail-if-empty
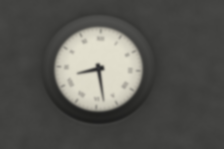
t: 8:28
